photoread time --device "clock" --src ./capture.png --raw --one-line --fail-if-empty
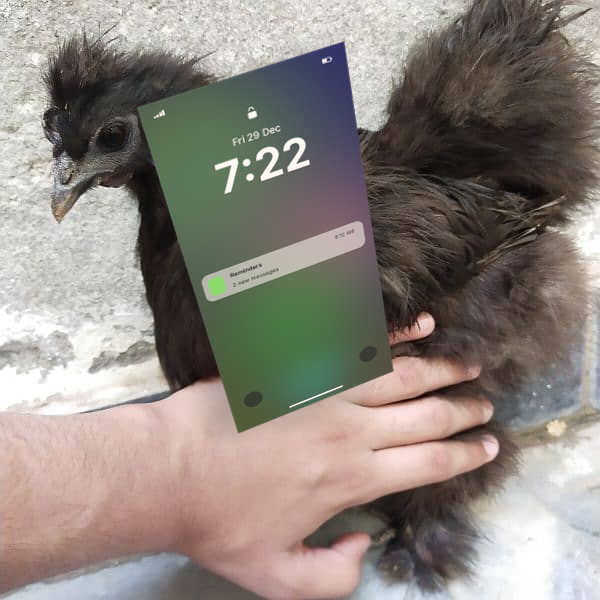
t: 7:22
